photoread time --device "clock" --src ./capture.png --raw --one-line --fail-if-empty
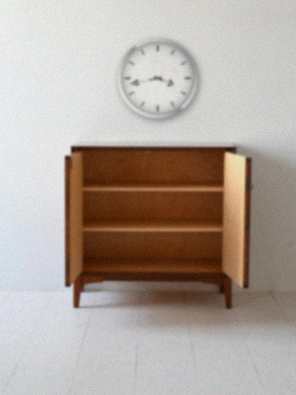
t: 3:43
